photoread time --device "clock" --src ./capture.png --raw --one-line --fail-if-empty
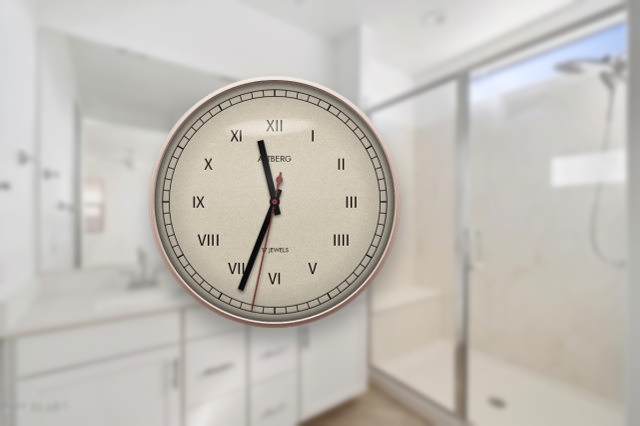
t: 11:33:32
